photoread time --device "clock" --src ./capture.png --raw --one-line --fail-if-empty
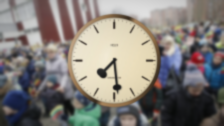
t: 7:29
